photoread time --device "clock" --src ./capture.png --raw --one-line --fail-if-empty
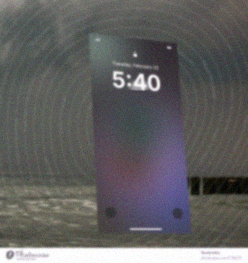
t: 5:40
